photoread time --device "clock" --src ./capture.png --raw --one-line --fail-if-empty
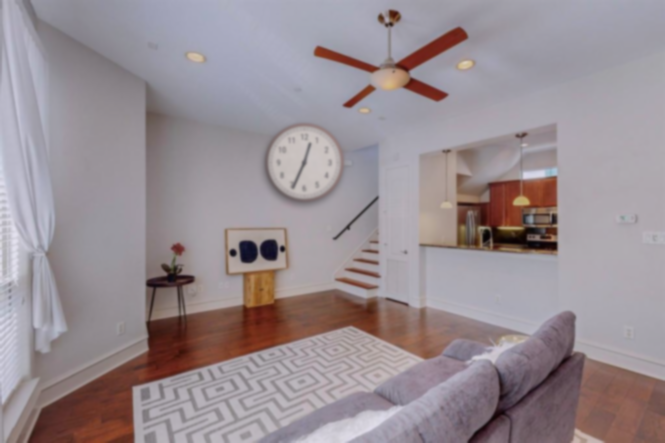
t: 12:34
